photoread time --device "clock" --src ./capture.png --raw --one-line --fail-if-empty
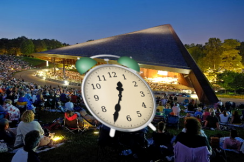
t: 12:35
